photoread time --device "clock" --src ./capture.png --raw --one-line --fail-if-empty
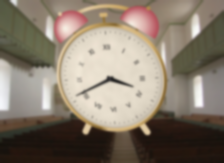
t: 3:41
